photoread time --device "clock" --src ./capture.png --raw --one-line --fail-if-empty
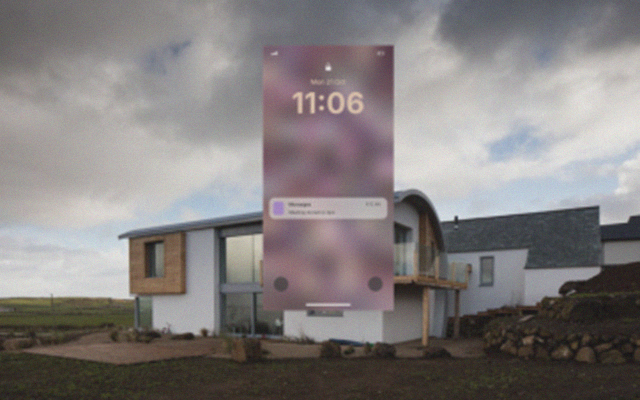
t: 11:06
